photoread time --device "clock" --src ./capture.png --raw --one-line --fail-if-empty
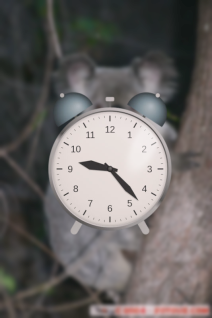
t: 9:23
